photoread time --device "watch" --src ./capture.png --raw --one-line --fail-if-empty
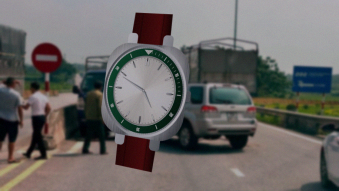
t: 4:49
